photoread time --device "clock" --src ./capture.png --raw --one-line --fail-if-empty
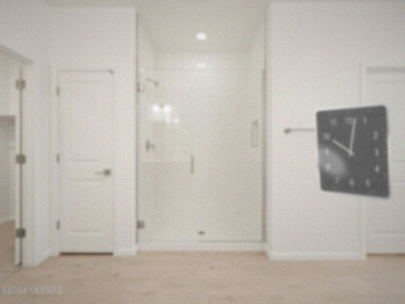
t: 10:02
